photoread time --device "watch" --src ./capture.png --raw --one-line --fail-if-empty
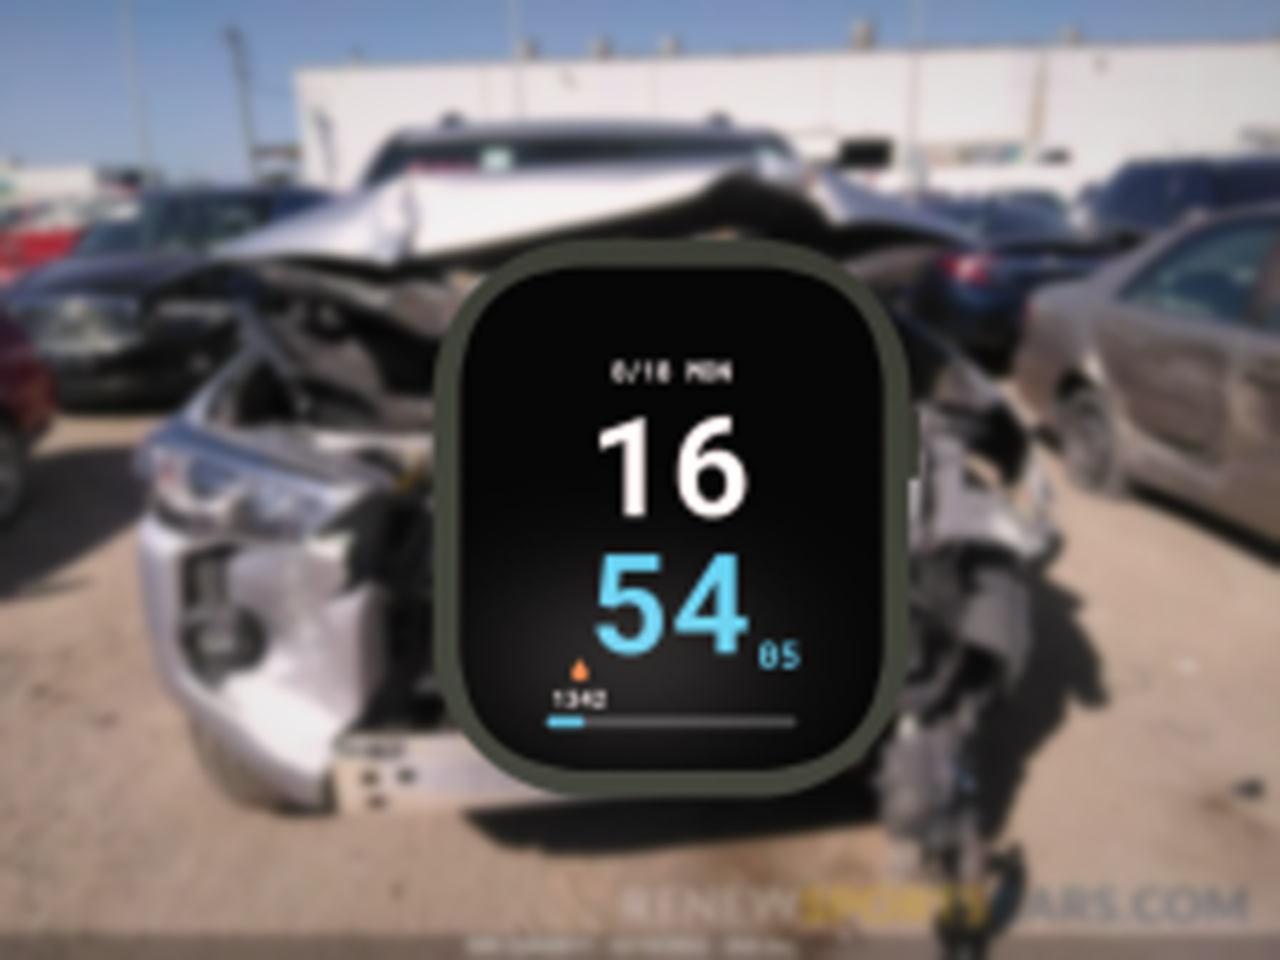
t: 16:54
